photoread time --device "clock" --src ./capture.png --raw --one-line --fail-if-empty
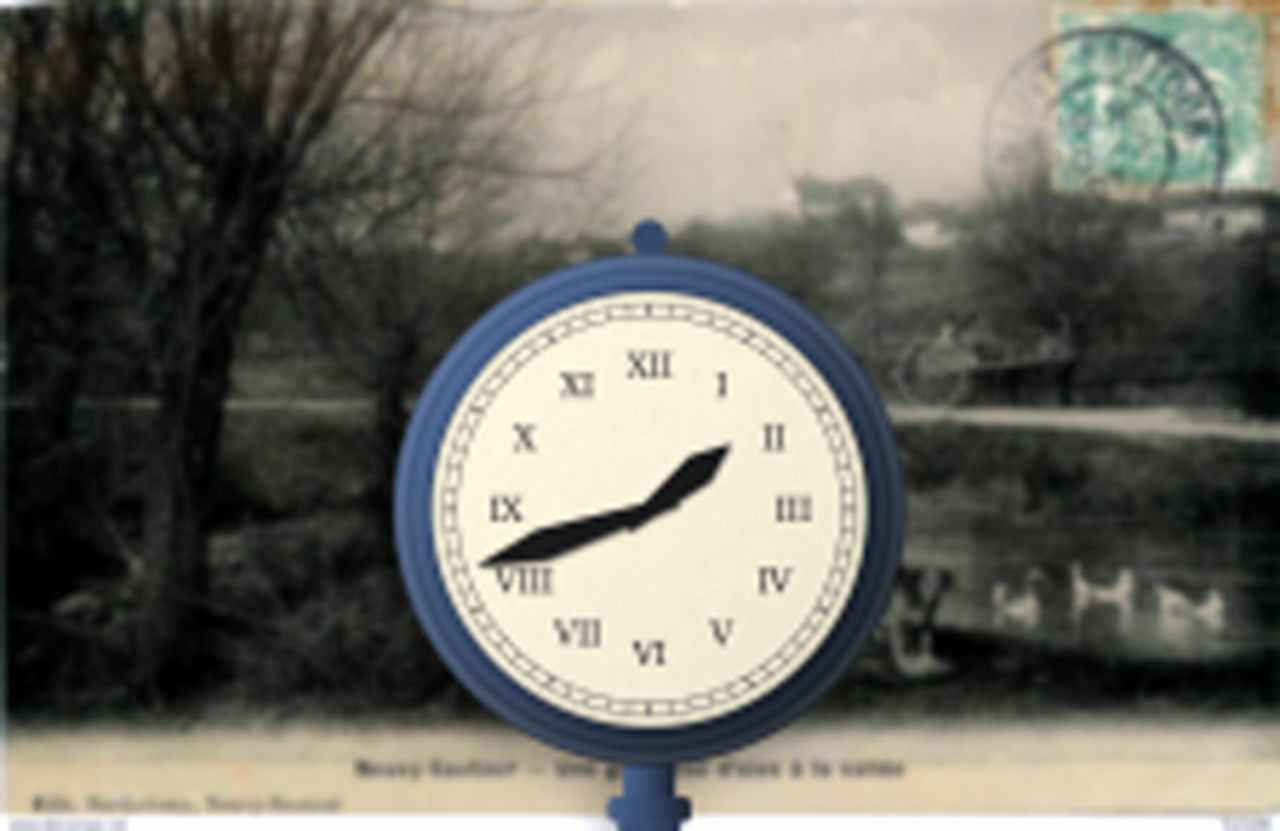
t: 1:42
